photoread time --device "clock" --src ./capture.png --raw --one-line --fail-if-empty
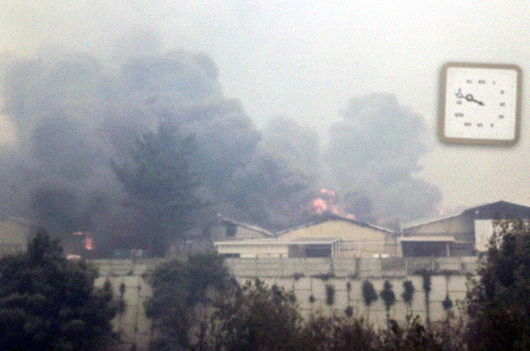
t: 9:48
